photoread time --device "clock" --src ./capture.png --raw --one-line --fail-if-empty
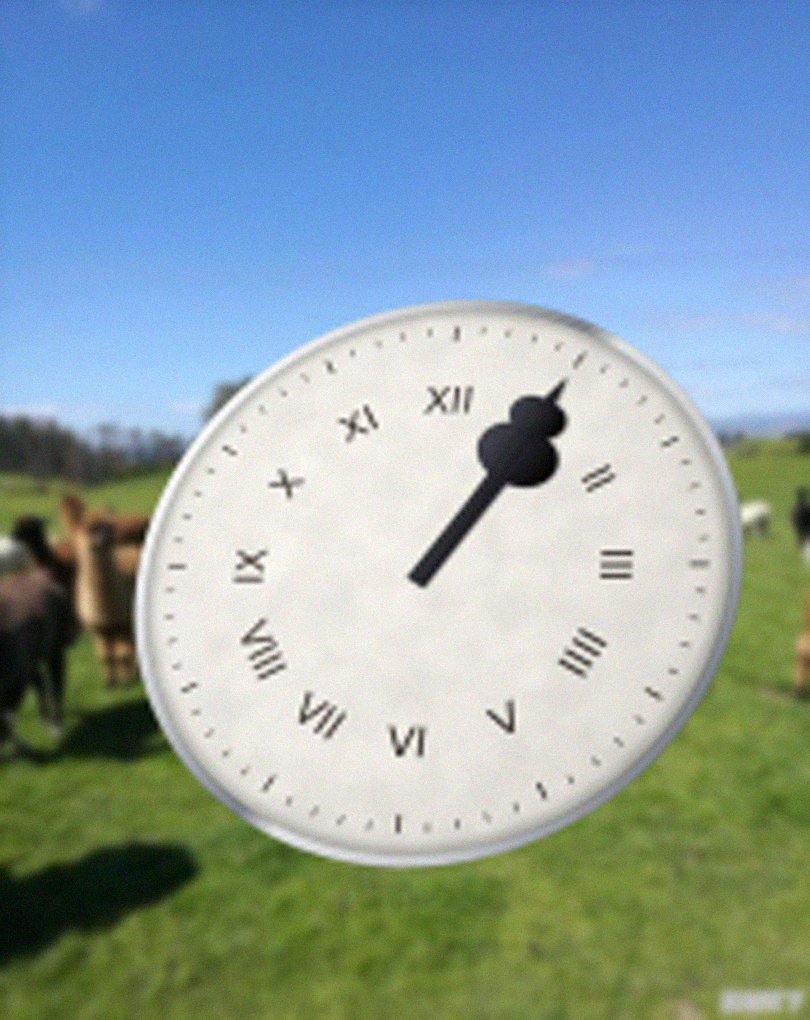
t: 1:05
